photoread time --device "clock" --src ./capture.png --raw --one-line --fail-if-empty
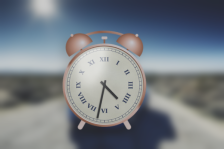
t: 4:32
